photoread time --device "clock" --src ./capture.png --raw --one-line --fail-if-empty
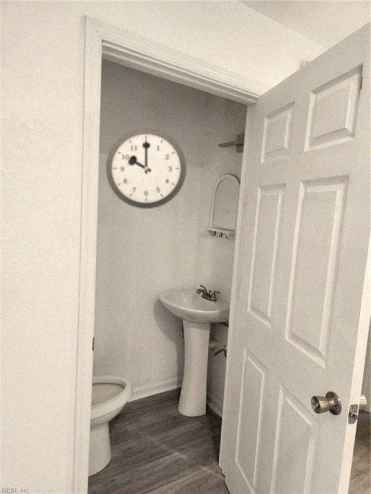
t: 10:00
